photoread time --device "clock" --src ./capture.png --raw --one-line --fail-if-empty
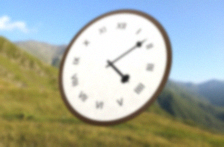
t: 4:08
